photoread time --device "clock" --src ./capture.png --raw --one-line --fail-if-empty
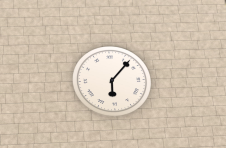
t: 6:07
